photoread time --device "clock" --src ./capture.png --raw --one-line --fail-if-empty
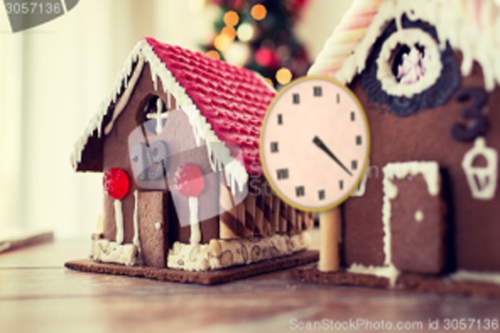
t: 4:22
